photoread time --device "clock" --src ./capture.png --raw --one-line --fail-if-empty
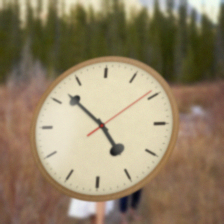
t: 4:52:09
